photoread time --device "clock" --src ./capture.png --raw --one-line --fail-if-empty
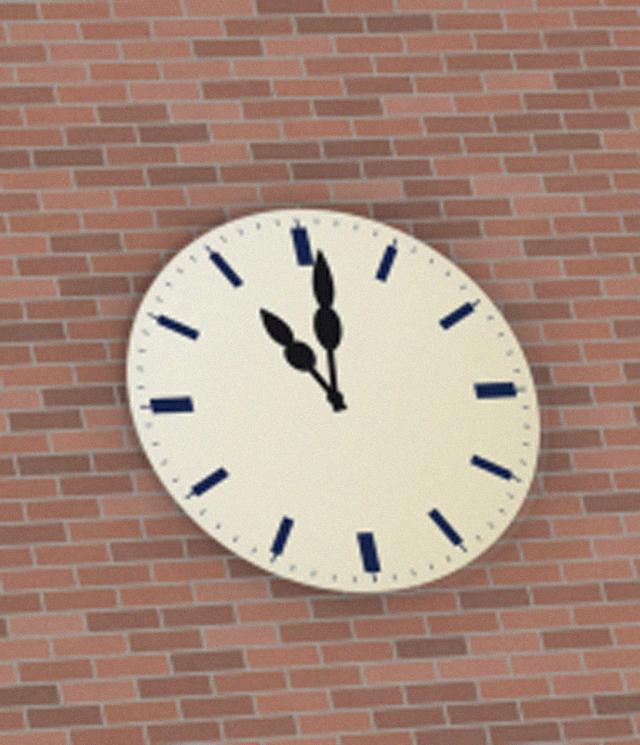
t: 11:01
